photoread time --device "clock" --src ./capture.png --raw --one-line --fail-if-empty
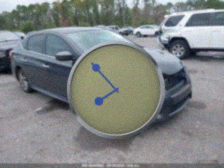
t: 7:53
